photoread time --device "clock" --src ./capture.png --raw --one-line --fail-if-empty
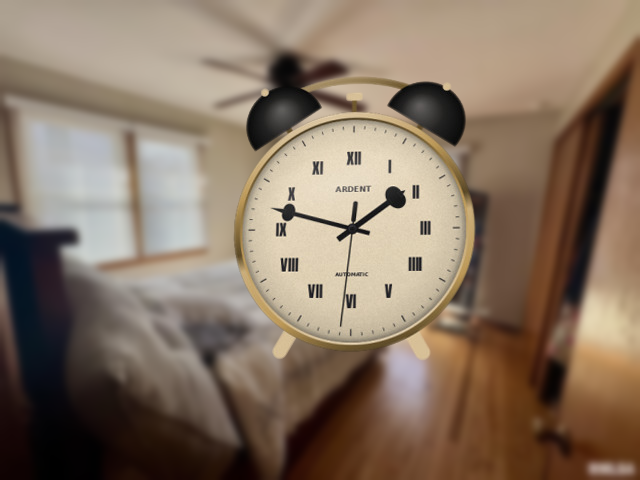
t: 1:47:31
